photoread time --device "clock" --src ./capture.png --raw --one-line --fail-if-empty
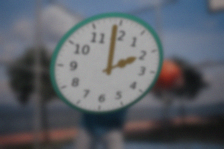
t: 1:59
